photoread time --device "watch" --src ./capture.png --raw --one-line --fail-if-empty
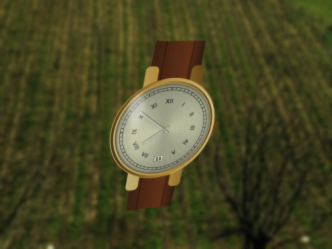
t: 7:51
